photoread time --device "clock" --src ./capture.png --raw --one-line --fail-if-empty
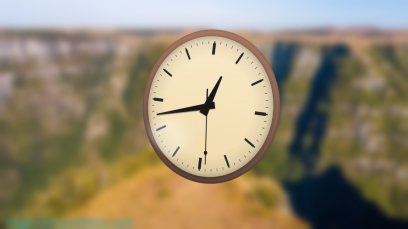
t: 12:42:29
